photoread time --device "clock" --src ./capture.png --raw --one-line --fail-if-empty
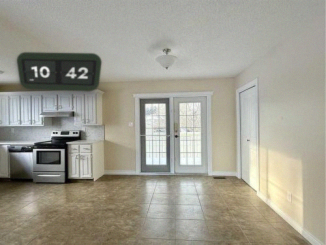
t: 10:42
